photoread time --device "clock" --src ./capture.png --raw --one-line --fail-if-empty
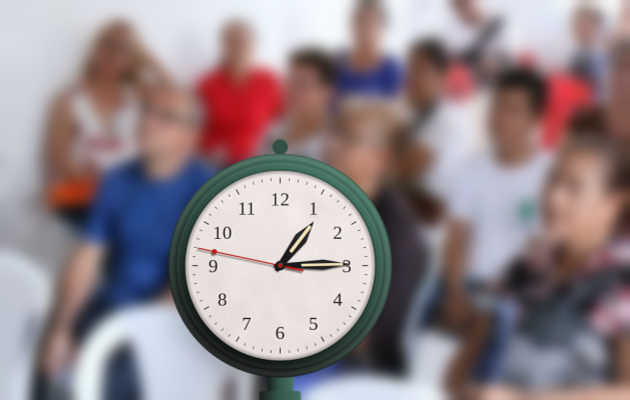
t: 1:14:47
